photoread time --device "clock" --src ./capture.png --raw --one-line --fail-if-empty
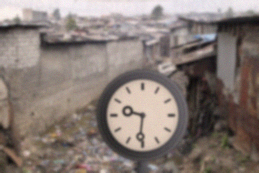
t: 9:31
